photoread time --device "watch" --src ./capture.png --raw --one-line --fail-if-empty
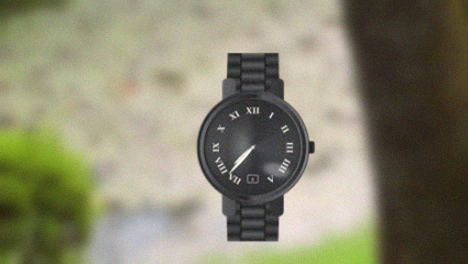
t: 7:37
